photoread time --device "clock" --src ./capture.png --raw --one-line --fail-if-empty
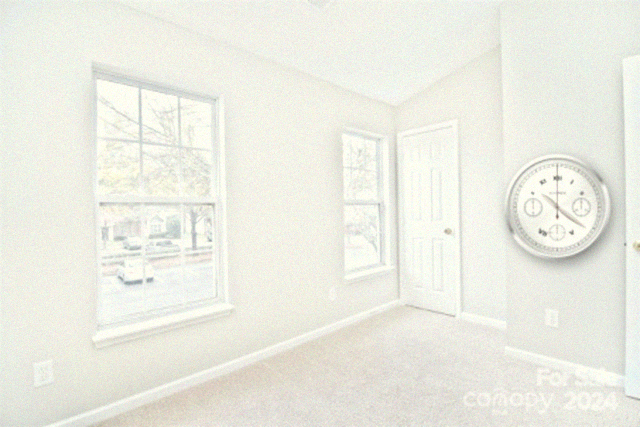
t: 10:21
